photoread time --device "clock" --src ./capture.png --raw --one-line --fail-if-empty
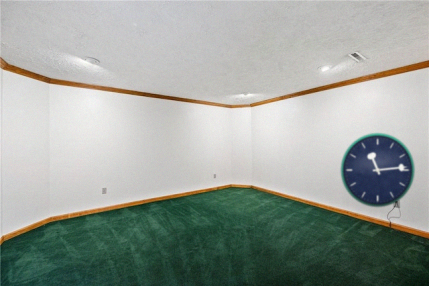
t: 11:14
